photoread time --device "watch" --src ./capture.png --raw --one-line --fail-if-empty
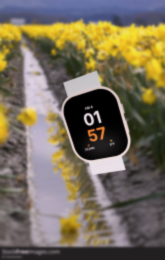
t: 1:57
